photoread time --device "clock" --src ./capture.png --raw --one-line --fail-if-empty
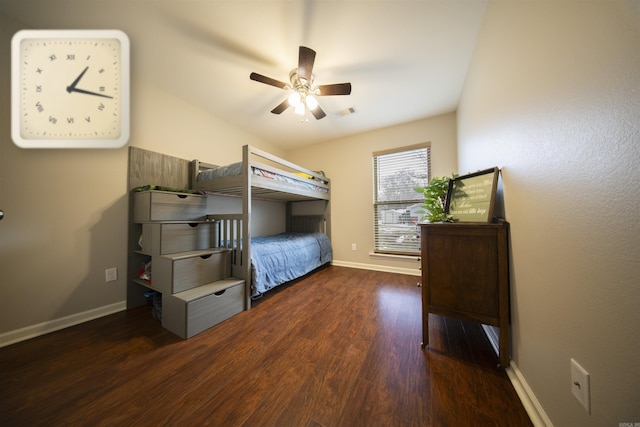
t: 1:17
